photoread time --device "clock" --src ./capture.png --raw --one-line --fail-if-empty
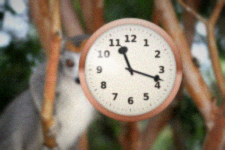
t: 11:18
